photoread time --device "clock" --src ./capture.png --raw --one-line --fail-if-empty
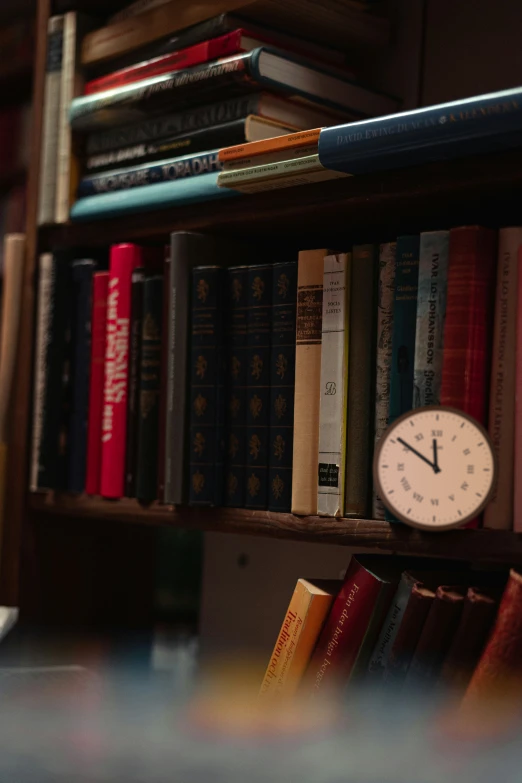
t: 11:51
